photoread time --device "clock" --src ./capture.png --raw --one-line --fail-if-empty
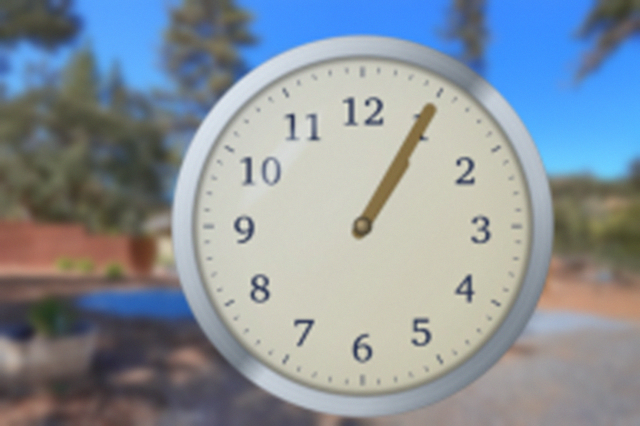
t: 1:05
